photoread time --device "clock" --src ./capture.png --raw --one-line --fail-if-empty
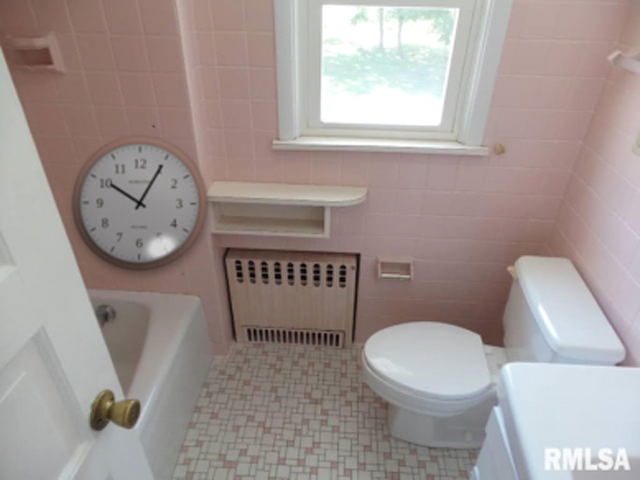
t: 10:05
